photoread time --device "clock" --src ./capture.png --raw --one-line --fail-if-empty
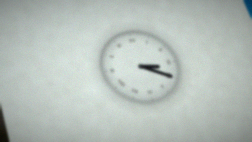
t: 3:20
